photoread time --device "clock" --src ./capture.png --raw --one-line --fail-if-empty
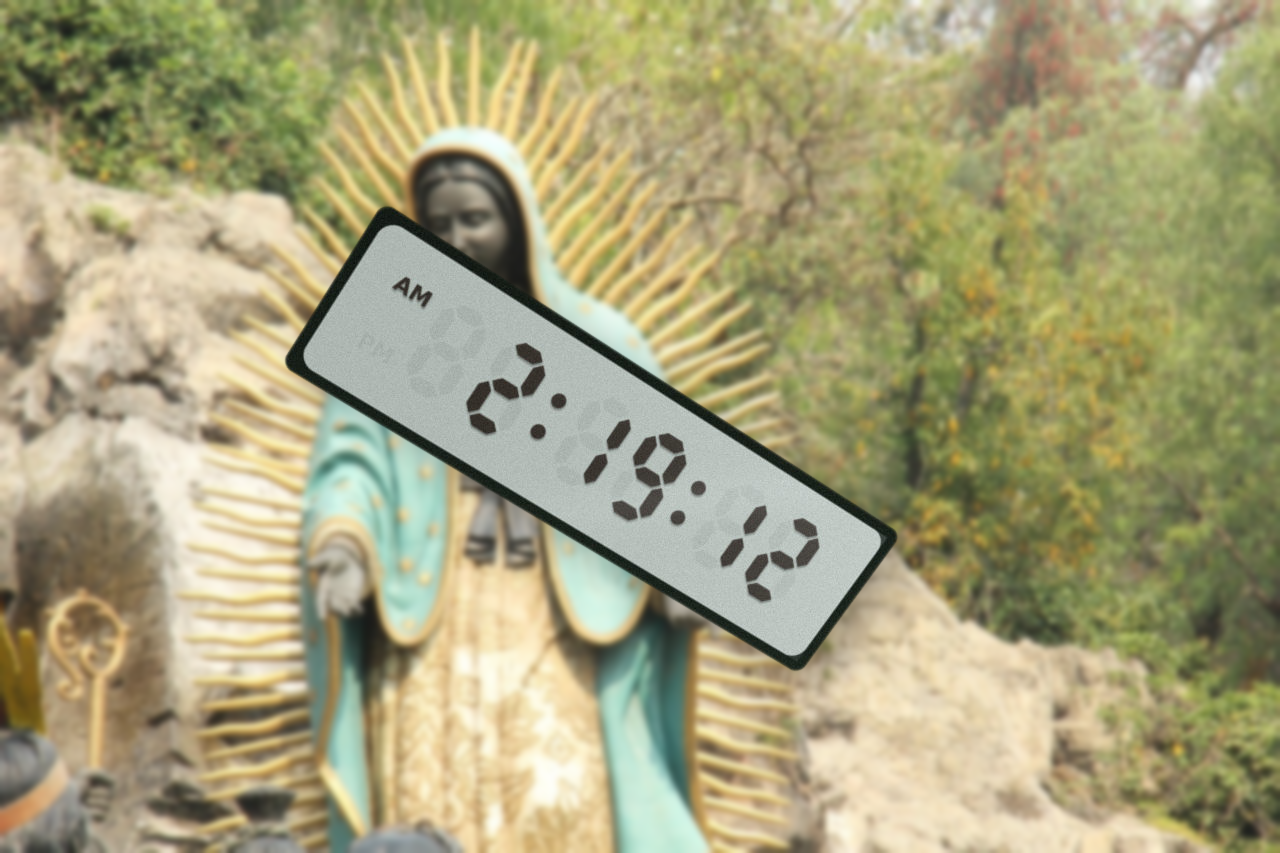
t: 2:19:12
